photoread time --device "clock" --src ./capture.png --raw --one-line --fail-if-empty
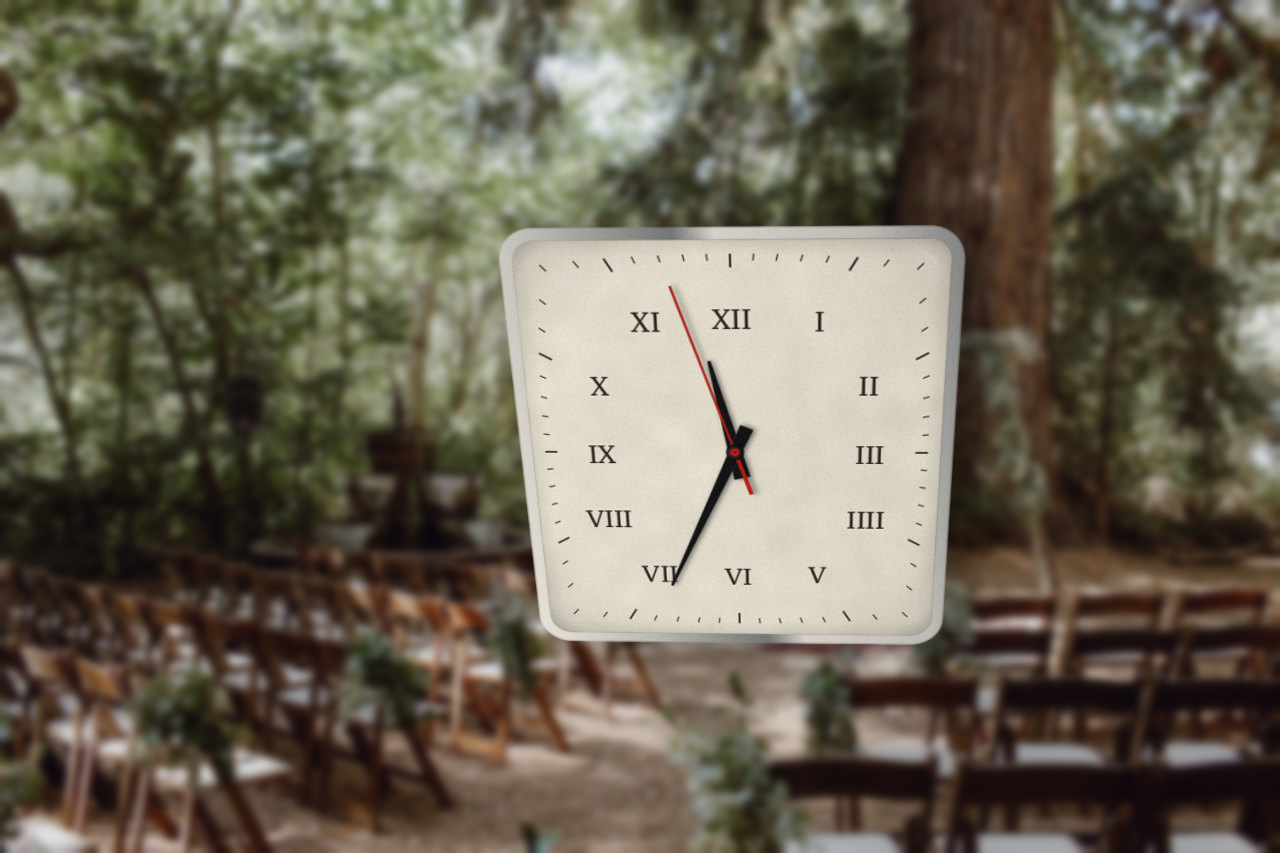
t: 11:33:57
